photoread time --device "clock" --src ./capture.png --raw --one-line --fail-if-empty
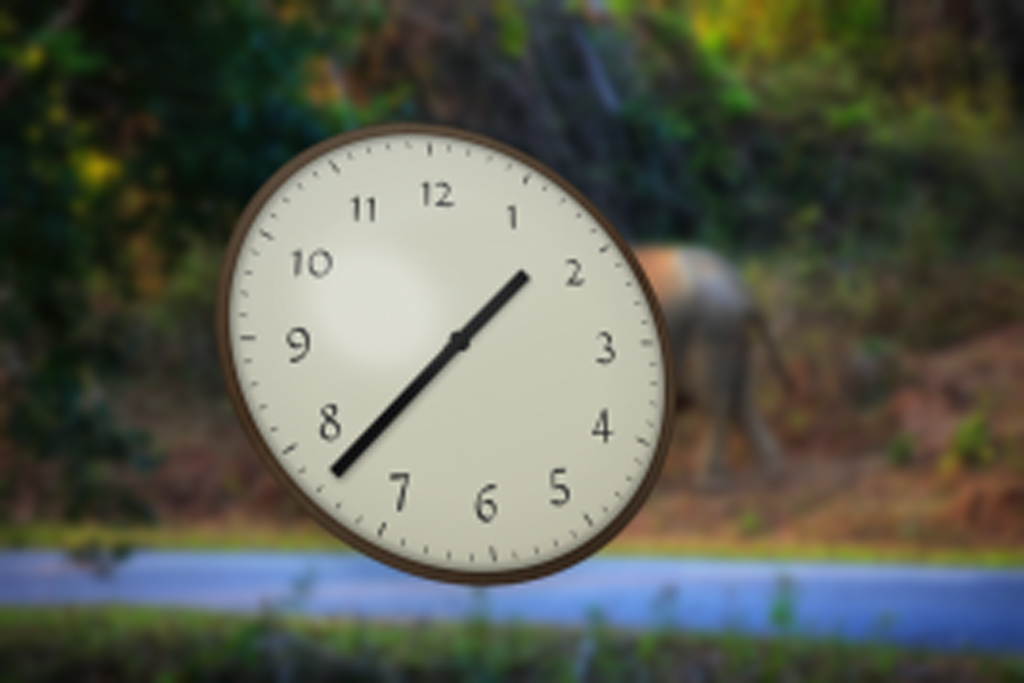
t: 1:38
